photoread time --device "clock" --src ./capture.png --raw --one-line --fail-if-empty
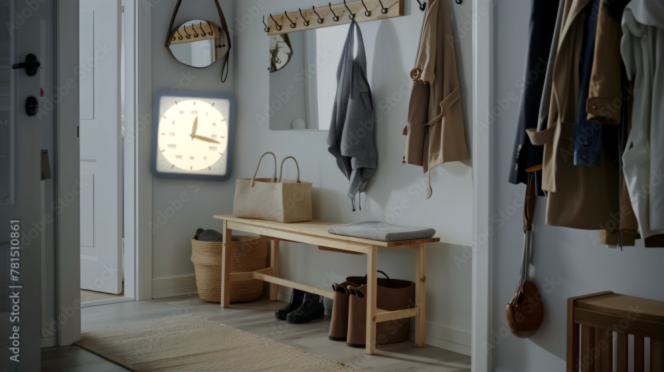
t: 12:17
